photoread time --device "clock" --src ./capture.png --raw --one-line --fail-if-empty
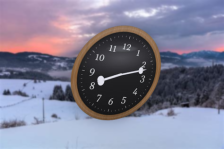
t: 8:12
